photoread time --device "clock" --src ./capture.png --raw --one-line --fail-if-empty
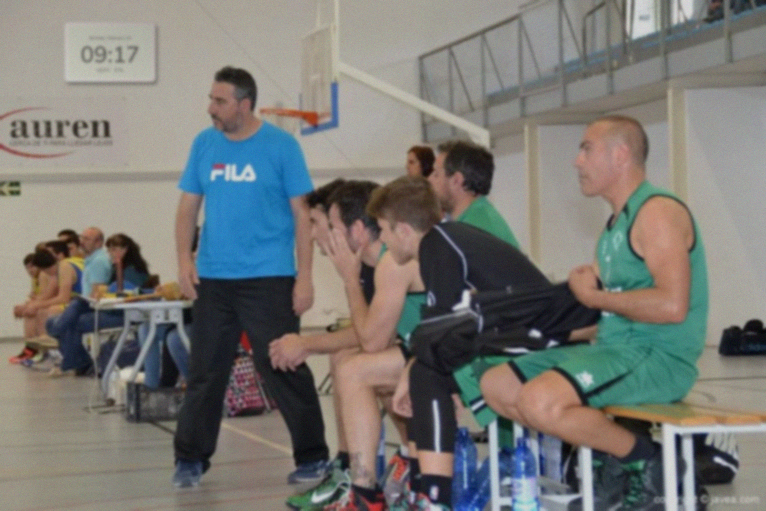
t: 9:17
